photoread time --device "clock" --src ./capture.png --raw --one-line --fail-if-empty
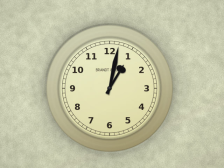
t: 1:02
